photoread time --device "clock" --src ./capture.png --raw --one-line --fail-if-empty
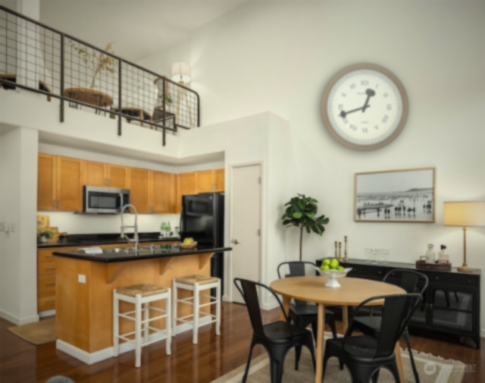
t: 12:42
